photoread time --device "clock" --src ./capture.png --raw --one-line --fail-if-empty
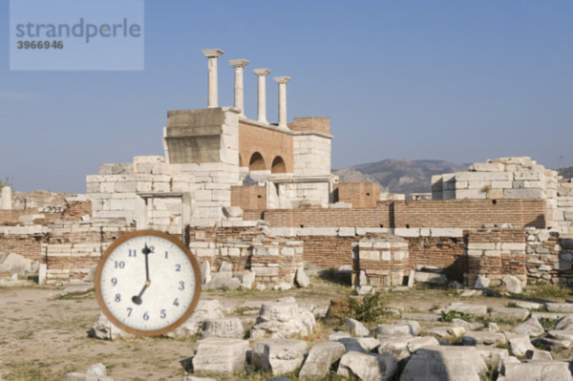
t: 6:59
